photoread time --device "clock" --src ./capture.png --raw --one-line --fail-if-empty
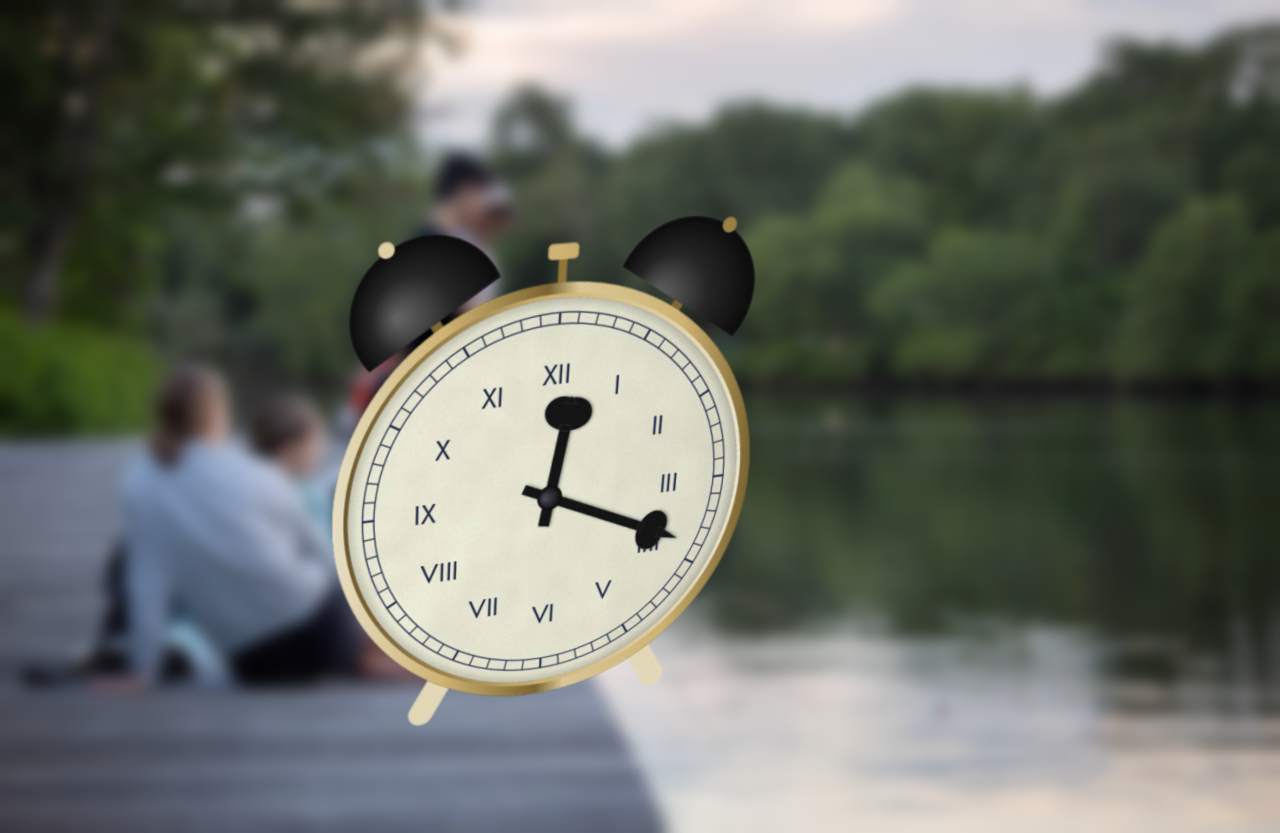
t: 12:19
